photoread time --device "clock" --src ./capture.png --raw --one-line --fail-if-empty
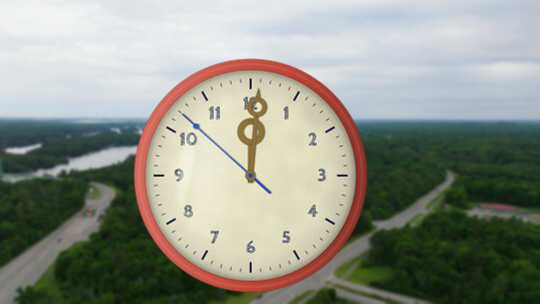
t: 12:00:52
